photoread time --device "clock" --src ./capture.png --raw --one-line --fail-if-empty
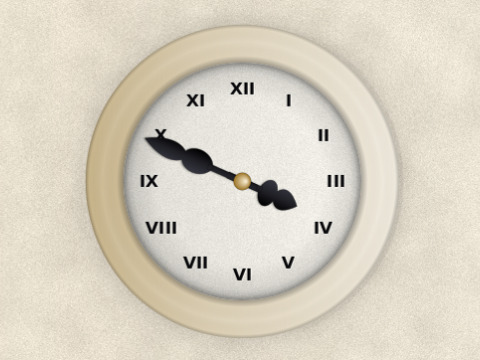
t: 3:49
